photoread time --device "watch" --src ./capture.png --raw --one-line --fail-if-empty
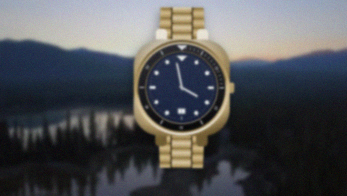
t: 3:58
